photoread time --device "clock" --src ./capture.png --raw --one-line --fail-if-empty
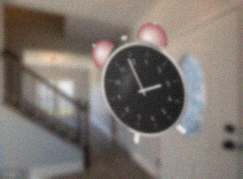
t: 2:59
